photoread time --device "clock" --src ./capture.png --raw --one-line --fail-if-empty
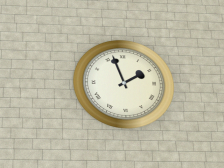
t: 1:57
